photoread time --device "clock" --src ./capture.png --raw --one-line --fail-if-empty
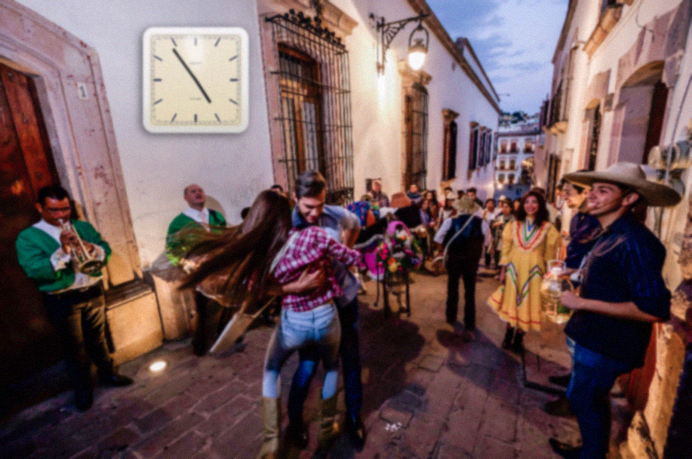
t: 4:54
